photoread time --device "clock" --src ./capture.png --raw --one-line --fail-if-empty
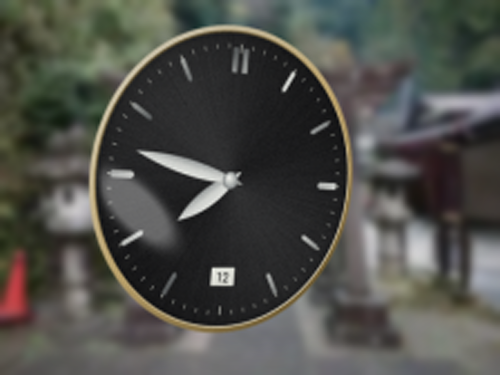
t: 7:47
